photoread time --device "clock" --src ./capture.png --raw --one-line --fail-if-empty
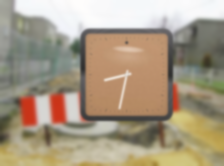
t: 8:32
